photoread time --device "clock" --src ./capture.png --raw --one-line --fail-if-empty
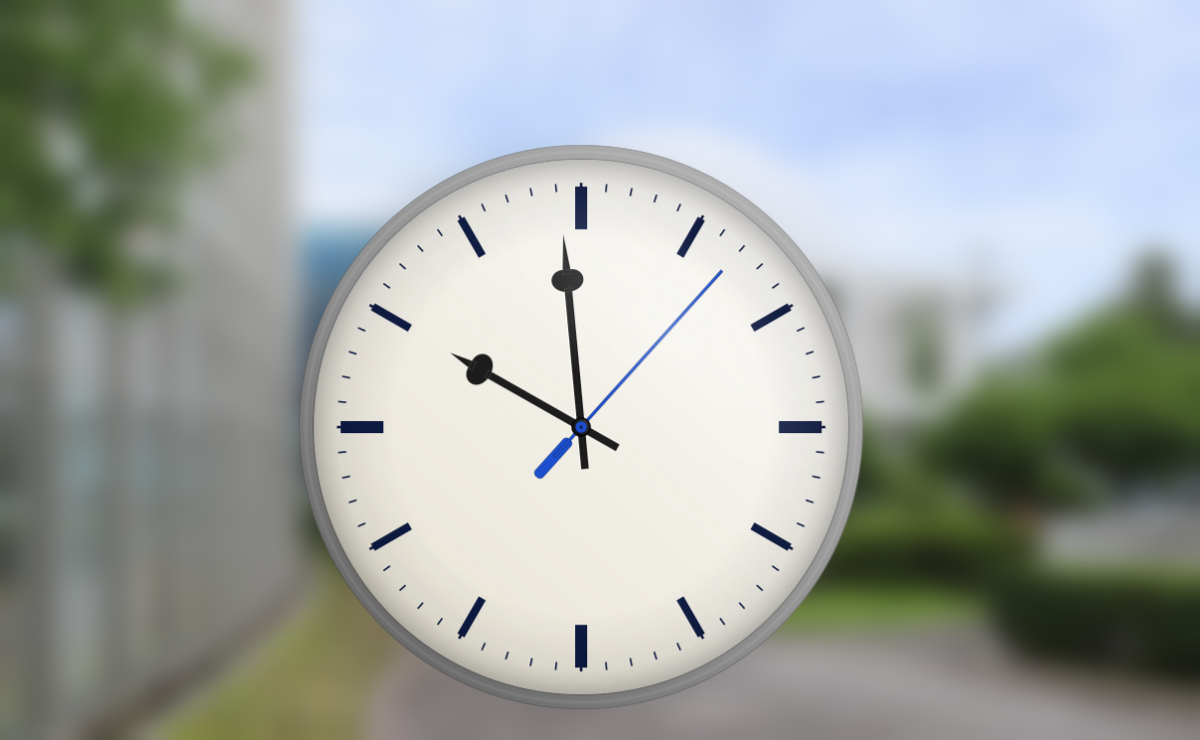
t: 9:59:07
